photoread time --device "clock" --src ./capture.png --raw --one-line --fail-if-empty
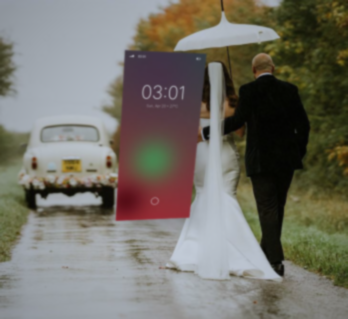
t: 3:01
